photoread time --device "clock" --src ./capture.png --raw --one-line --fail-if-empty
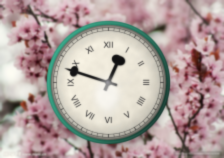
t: 12:48
